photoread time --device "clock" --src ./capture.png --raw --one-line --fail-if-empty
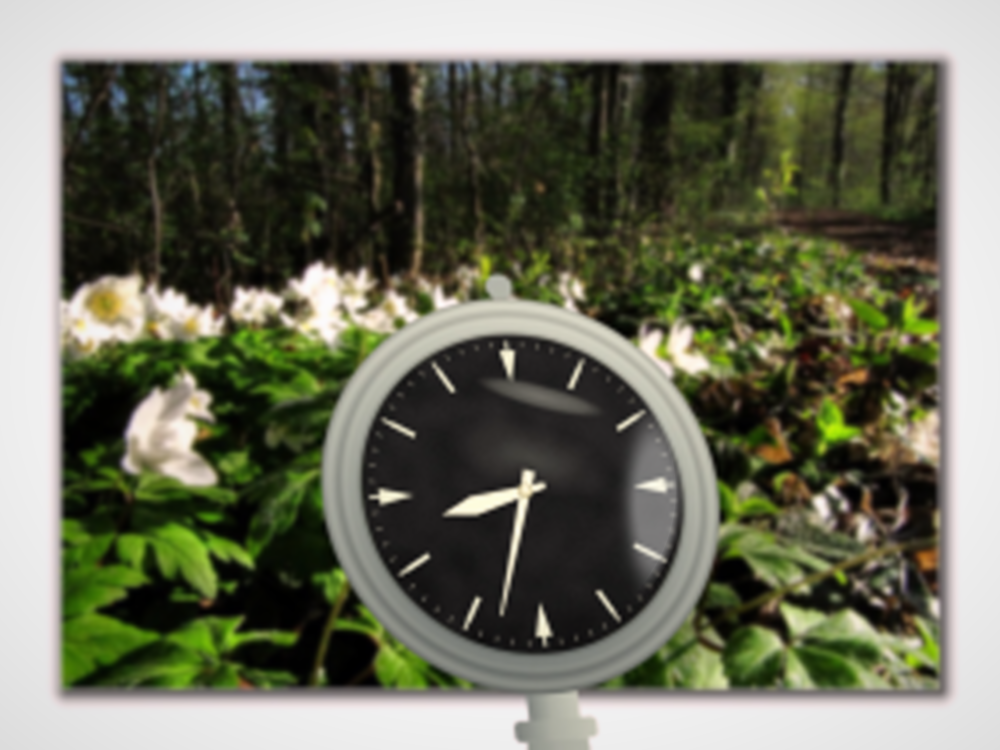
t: 8:33
